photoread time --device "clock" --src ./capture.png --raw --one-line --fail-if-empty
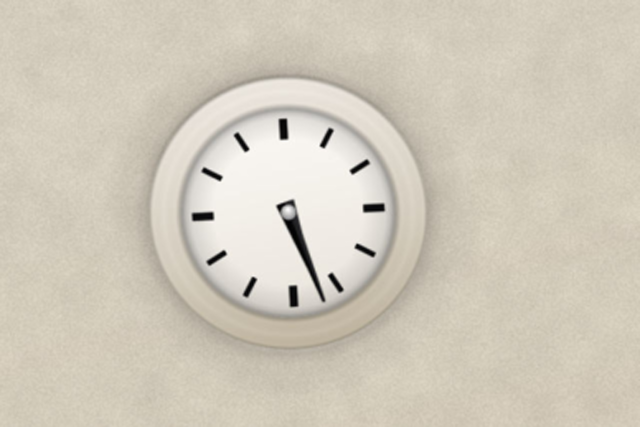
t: 5:27
